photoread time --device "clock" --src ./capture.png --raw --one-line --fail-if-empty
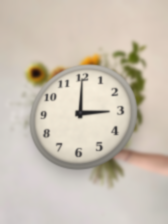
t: 3:00
